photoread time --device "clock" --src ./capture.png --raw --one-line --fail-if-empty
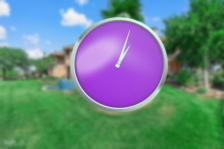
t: 1:03
